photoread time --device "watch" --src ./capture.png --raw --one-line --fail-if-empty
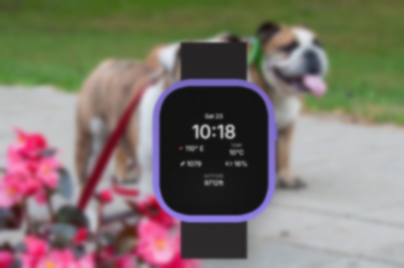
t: 10:18
